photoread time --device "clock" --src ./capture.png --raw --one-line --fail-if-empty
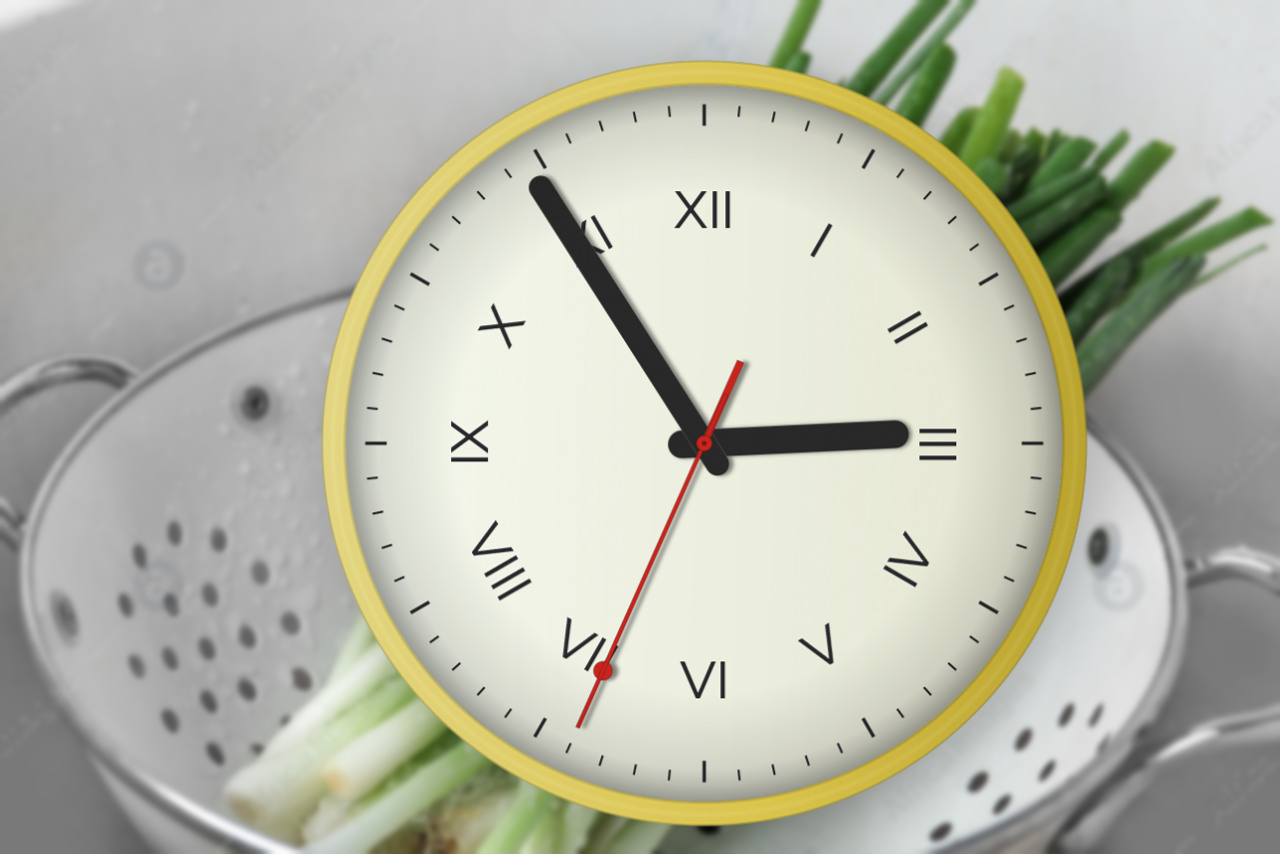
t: 2:54:34
